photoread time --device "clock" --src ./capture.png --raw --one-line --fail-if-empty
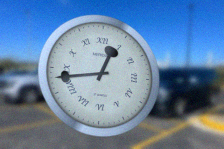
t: 12:43
